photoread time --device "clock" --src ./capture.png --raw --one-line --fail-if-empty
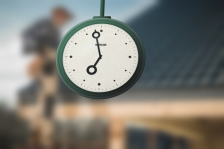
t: 6:58
